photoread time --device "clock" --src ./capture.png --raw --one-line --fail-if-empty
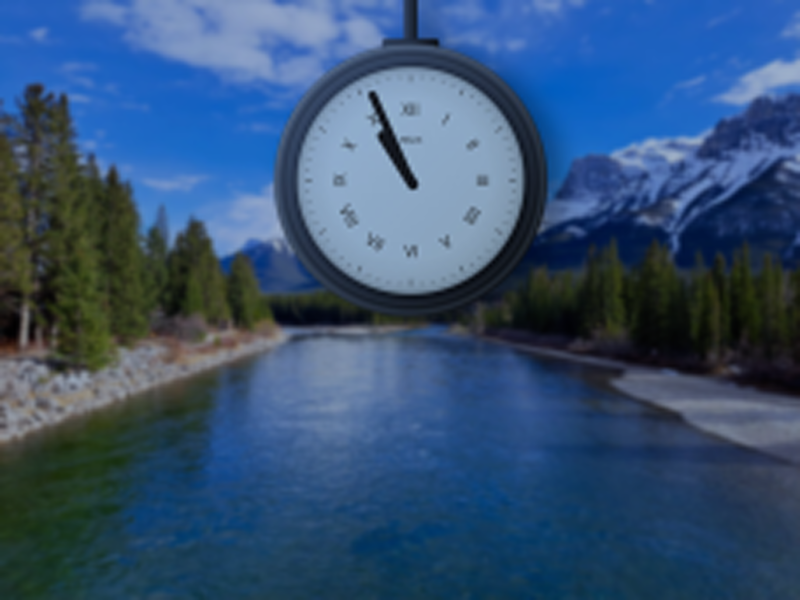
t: 10:56
